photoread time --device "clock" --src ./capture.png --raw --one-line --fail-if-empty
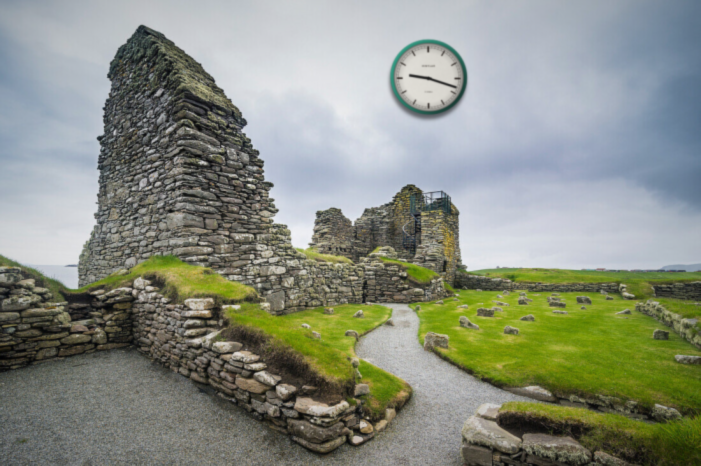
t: 9:18
